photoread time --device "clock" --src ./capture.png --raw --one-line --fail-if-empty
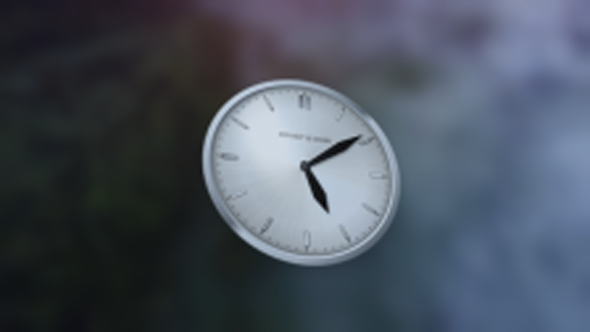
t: 5:09
